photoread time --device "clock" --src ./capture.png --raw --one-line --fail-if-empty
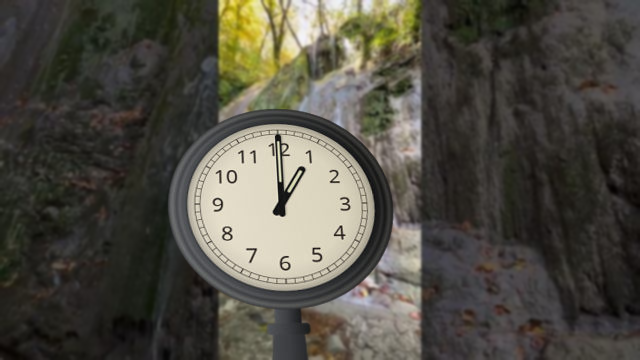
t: 1:00
